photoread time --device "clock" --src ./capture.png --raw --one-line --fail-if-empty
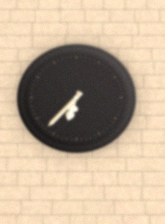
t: 6:37
